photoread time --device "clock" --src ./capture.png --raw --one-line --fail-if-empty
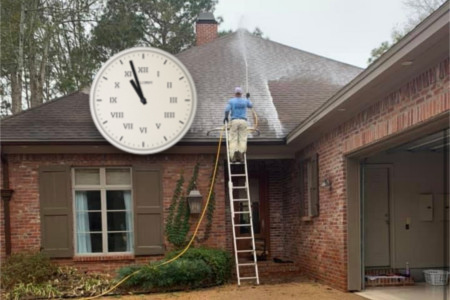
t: 10:57
